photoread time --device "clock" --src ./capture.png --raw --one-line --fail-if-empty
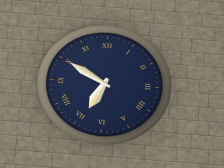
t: 6:50
